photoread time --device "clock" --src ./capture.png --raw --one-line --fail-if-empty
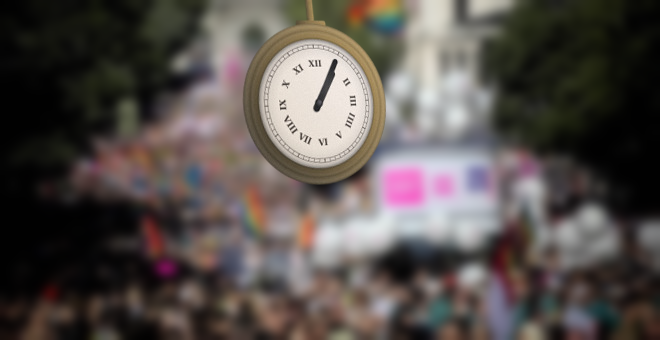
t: 1:05
